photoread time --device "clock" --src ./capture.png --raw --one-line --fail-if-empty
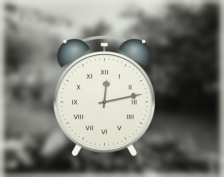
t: 12:13
